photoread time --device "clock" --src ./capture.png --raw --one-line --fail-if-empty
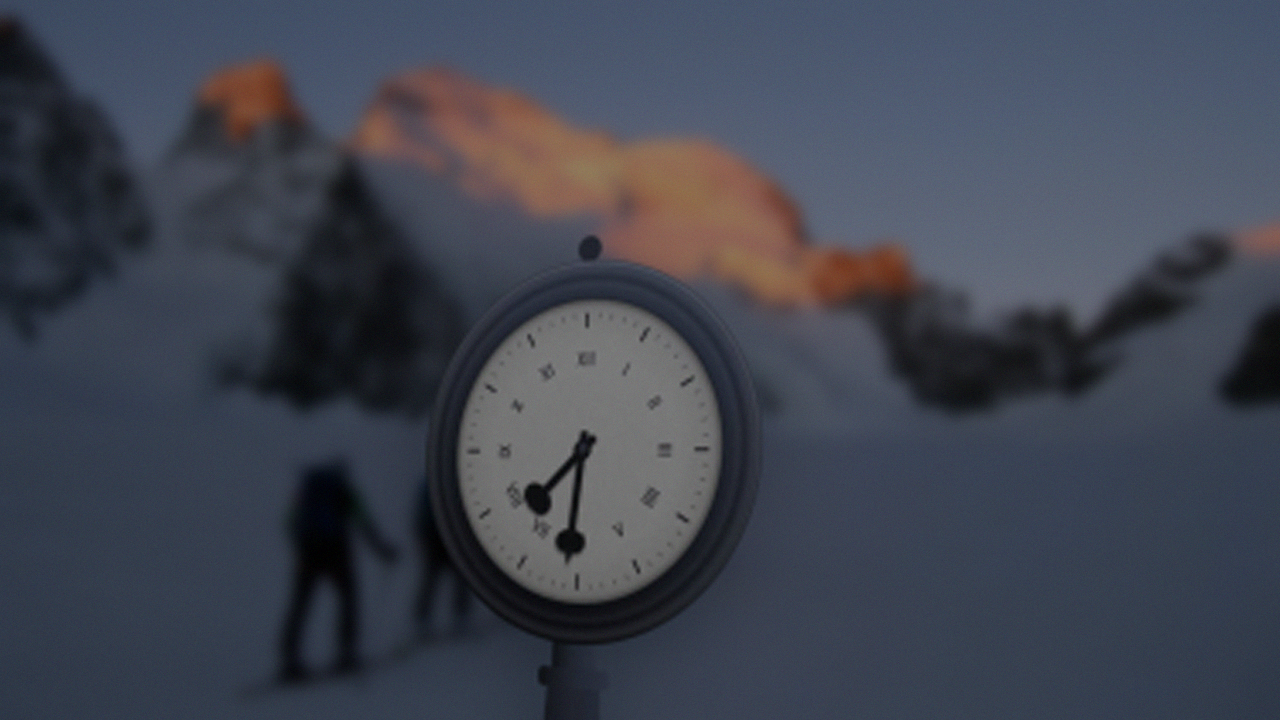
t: 7:31
